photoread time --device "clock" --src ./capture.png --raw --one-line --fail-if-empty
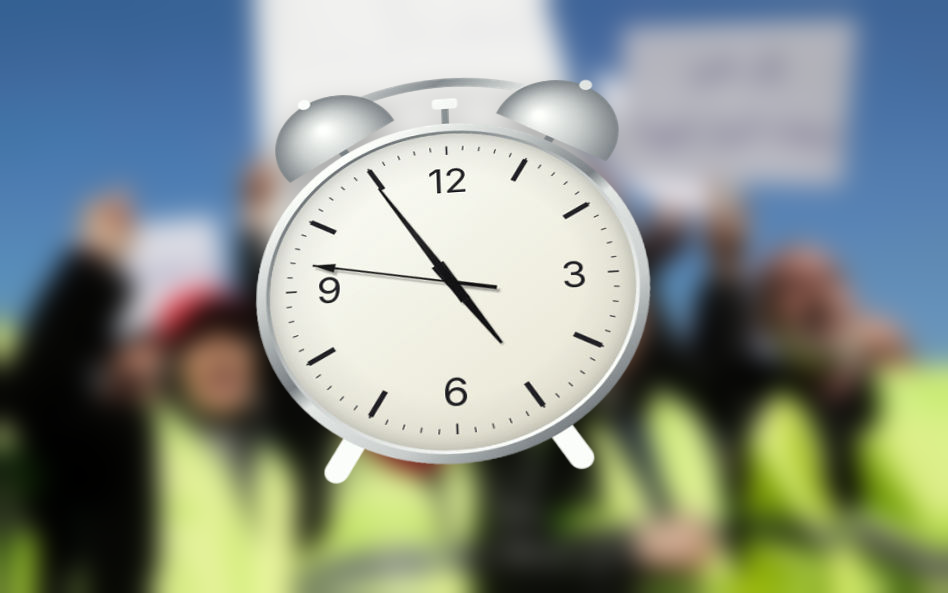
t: 4:54:47
